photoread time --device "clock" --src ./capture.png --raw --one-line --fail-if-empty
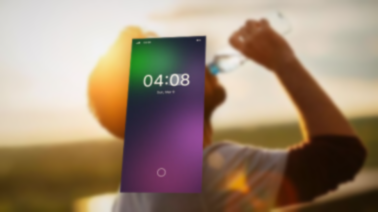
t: 4:08
